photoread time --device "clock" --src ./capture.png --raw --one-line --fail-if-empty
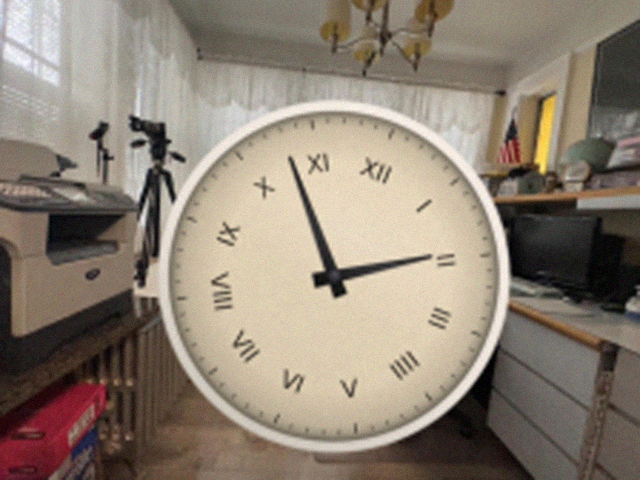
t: 1:53
